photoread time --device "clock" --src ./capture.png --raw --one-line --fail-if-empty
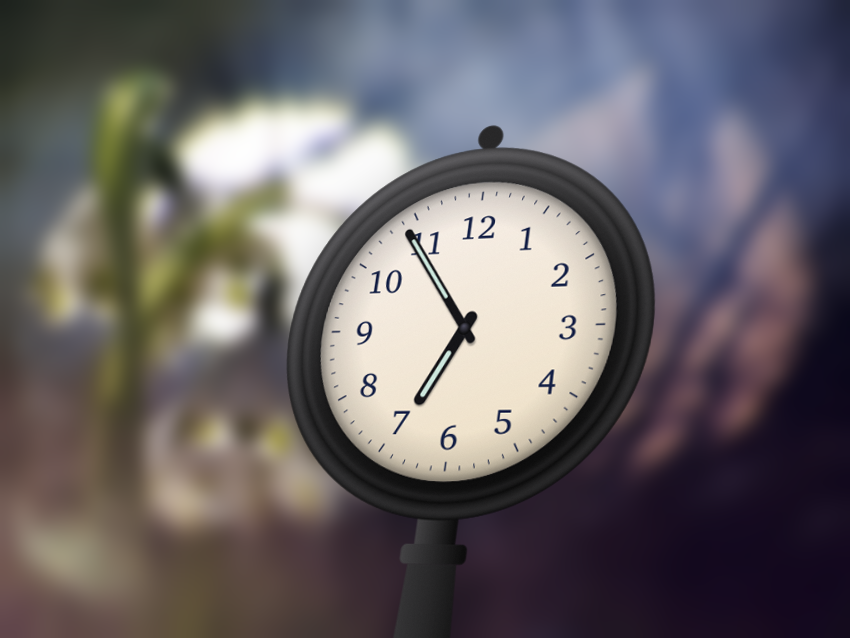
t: 6:54
